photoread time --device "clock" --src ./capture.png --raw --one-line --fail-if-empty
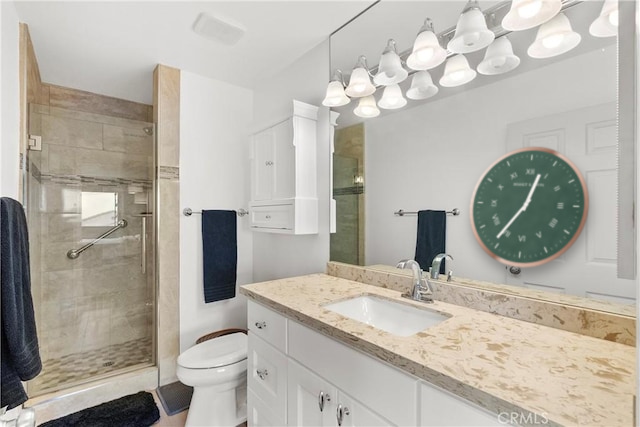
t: 12:36
